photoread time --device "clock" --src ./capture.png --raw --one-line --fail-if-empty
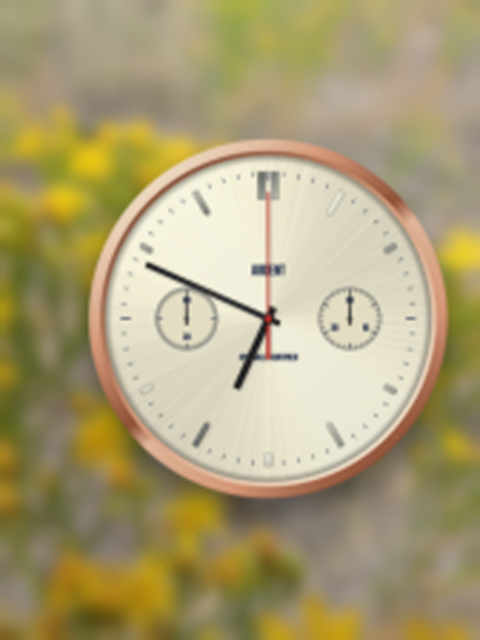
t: 6:49
